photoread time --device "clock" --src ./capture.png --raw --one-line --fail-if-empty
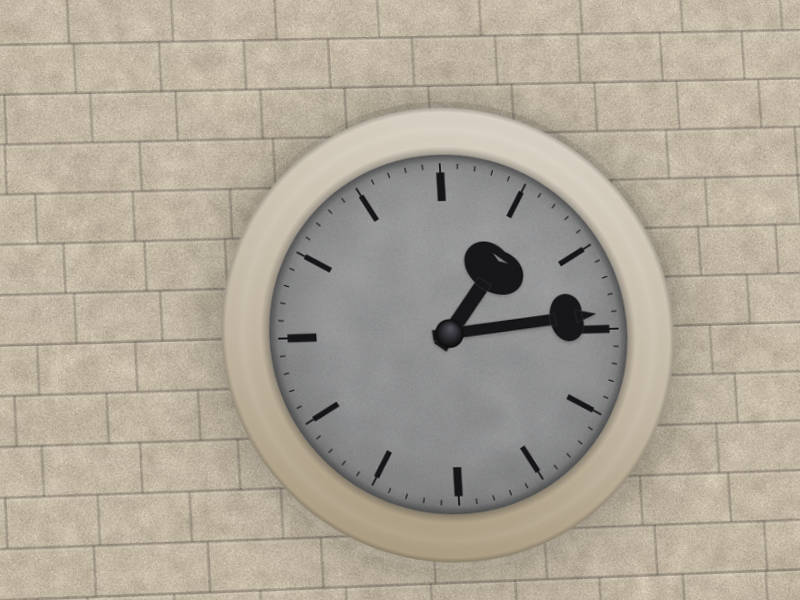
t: 1:14
